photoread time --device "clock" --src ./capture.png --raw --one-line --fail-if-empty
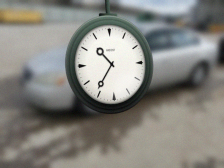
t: 10:36
